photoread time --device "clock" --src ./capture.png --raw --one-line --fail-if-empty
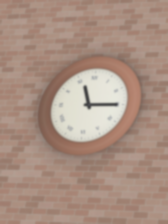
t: 11:15
